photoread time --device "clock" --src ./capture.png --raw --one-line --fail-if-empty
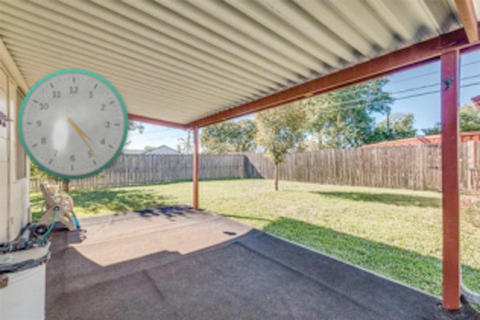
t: 4:24
